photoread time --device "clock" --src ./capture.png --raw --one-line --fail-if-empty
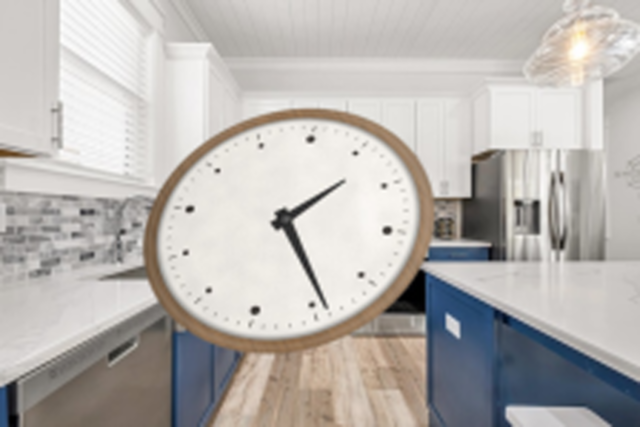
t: 1:24
